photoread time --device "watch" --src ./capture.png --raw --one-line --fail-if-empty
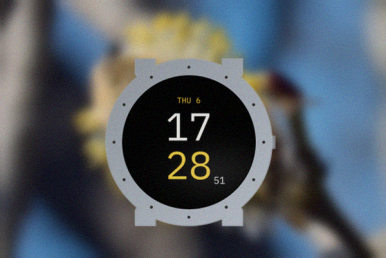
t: 17:28:51
